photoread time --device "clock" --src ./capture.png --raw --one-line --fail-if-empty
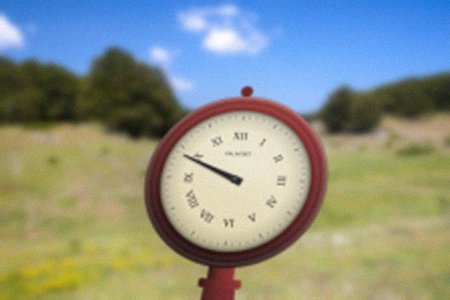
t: 9:49
